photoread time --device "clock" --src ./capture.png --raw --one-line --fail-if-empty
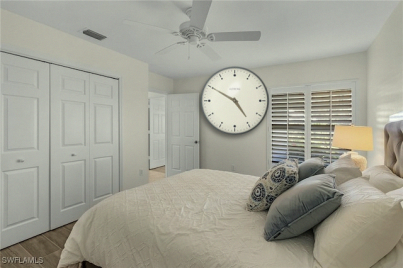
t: 4:50
